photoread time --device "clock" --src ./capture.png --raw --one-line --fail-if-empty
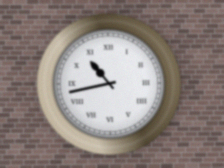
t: 10:43
